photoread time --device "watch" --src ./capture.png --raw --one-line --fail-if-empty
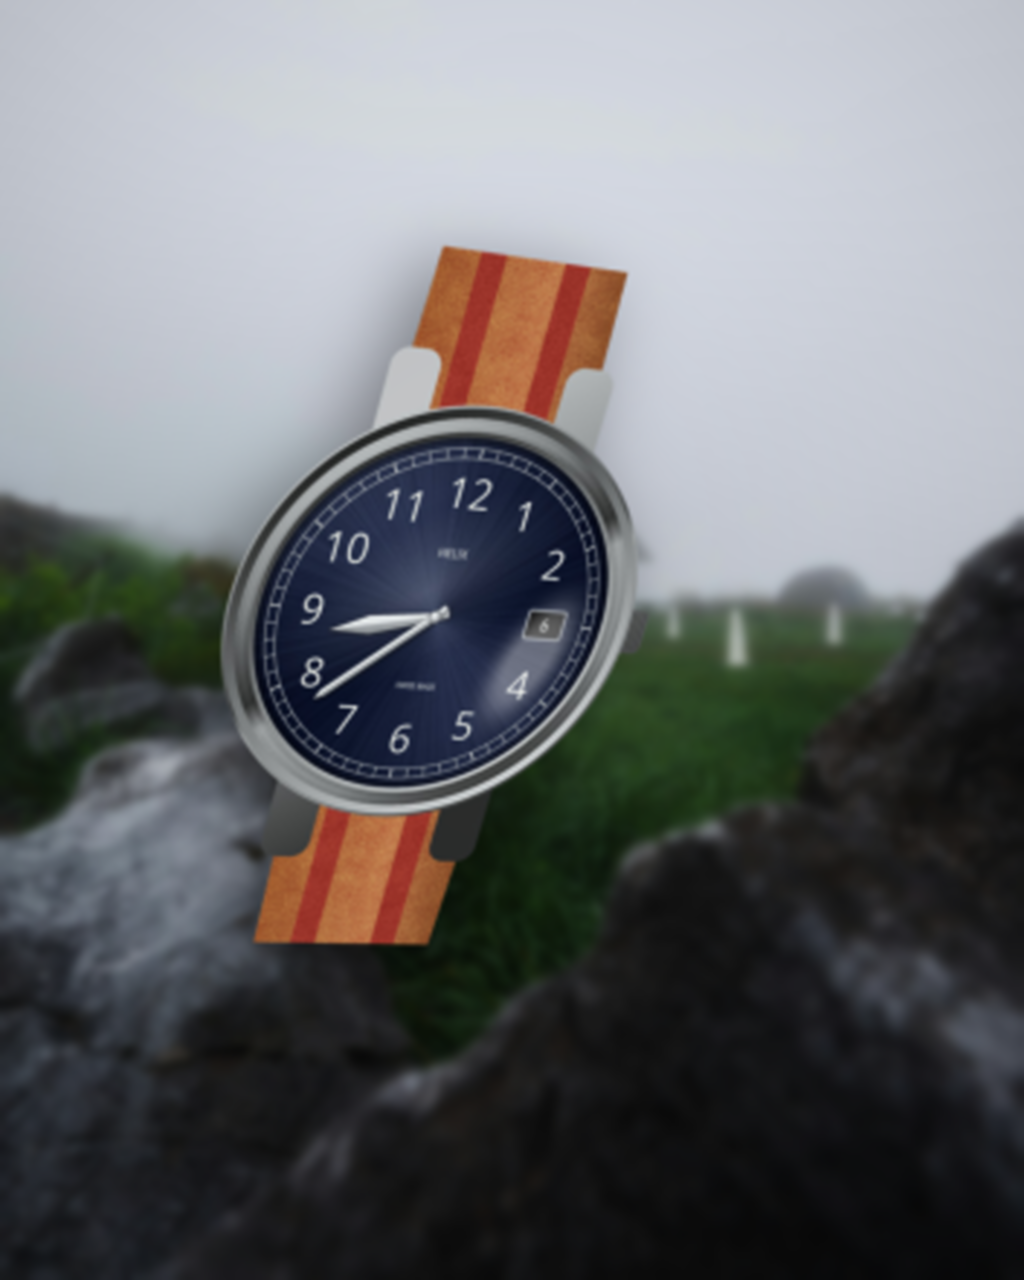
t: 8:38
